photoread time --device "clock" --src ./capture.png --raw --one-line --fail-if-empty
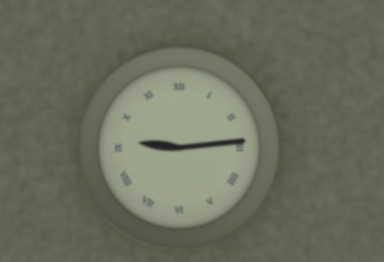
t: 9:14
